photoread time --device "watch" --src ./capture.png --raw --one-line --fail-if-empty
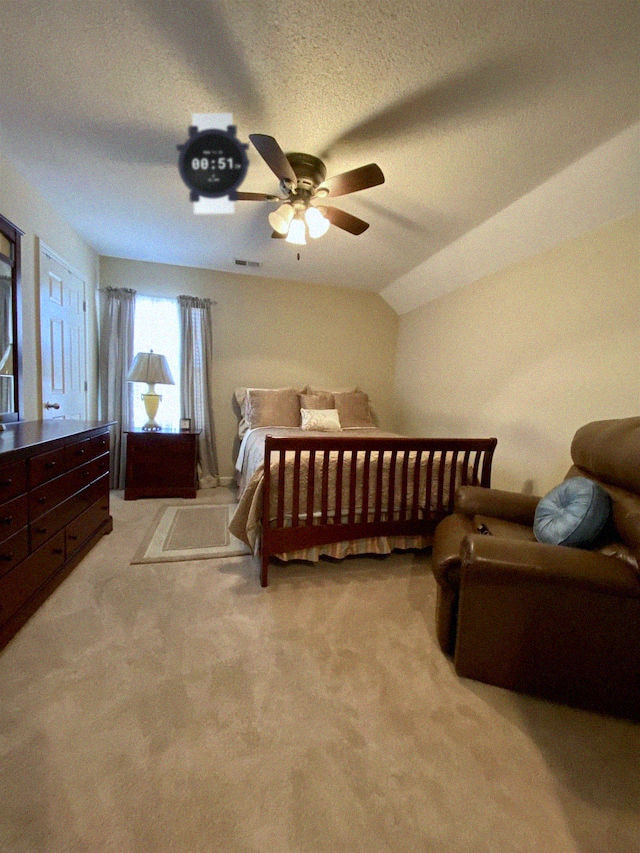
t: 0:51
